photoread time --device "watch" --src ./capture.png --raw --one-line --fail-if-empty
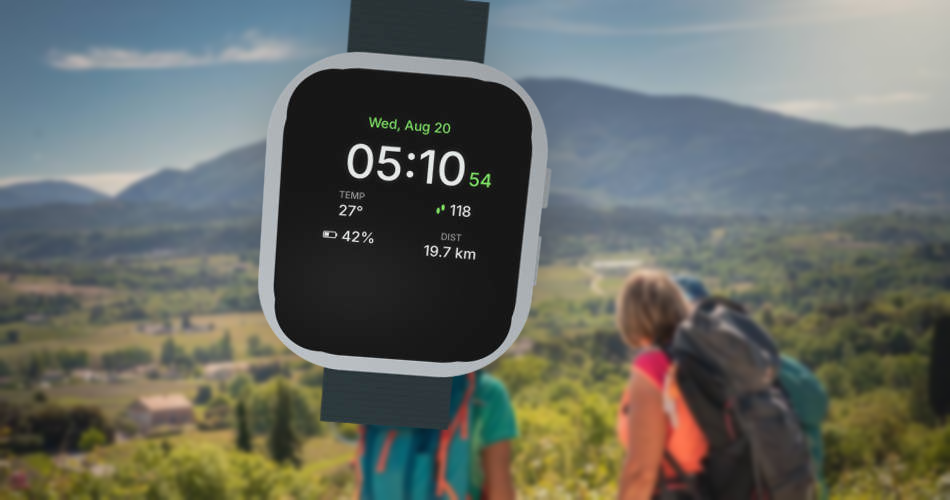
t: 5:10:54
